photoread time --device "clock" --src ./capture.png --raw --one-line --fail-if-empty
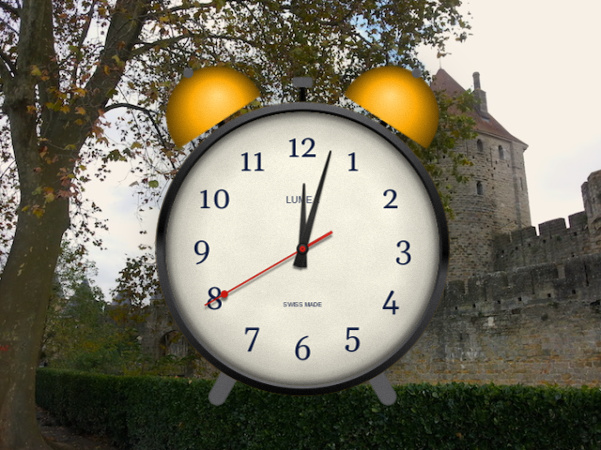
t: 12:02:40
